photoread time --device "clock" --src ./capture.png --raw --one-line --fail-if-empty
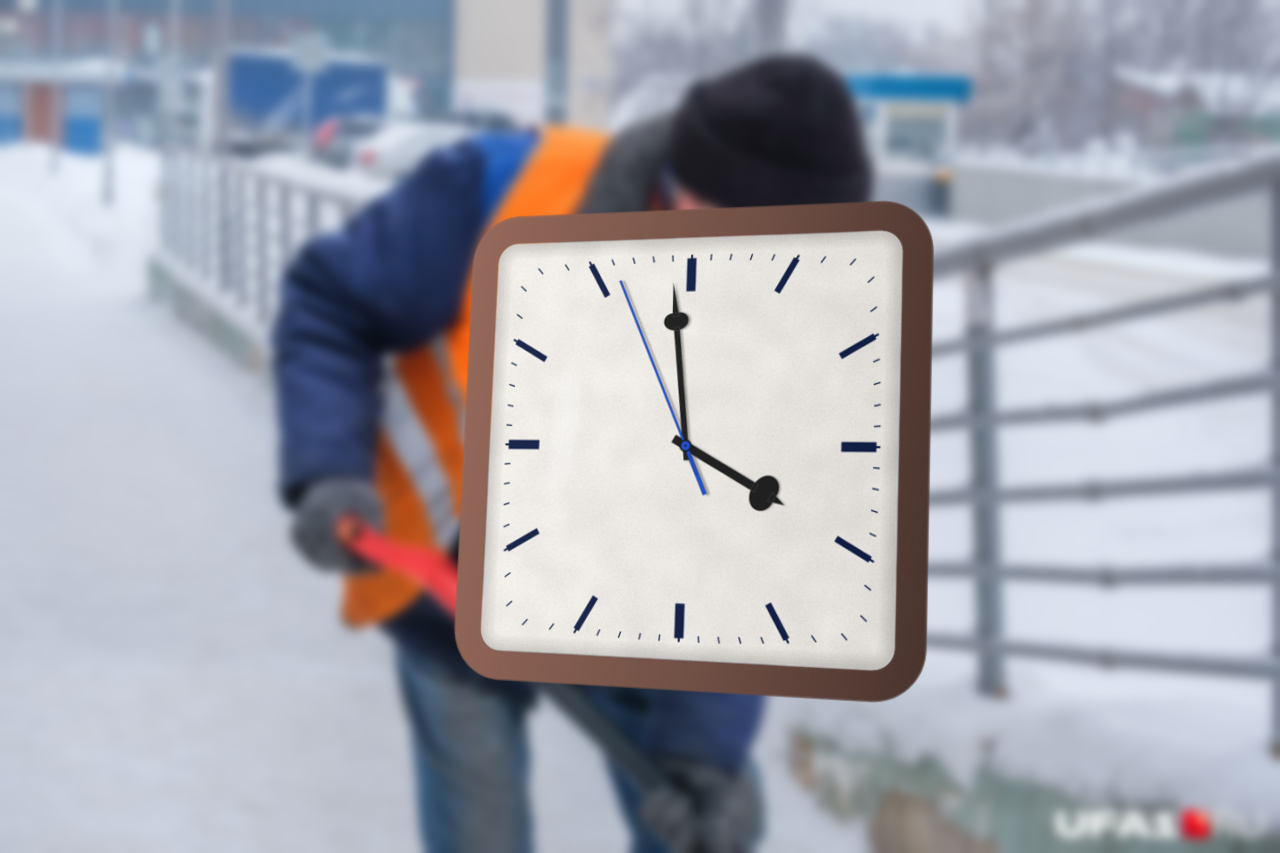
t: 3:58:56
